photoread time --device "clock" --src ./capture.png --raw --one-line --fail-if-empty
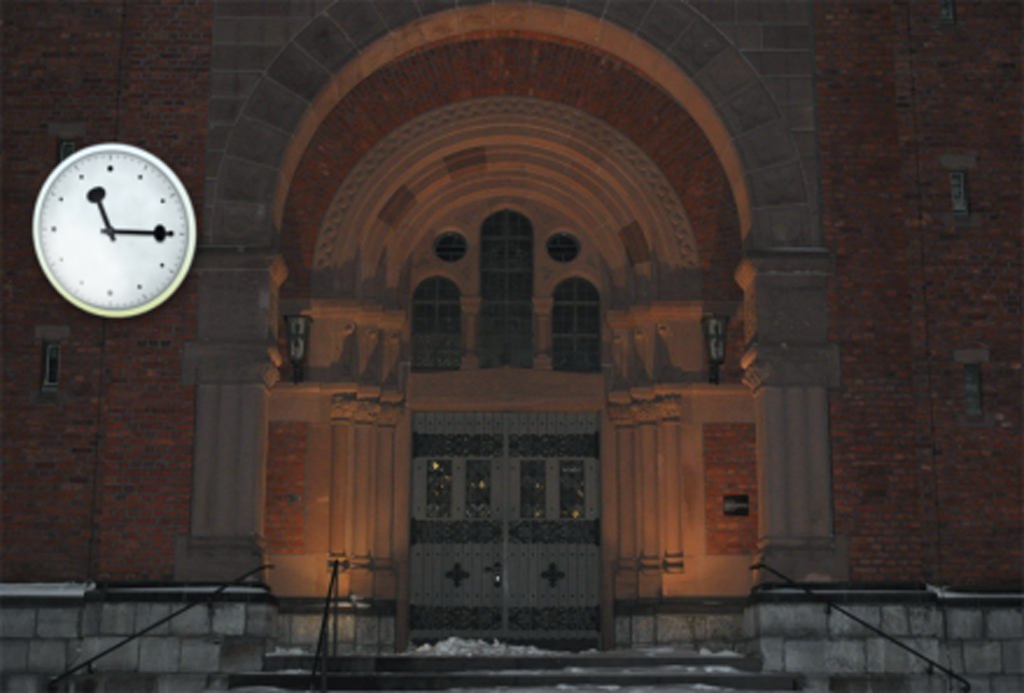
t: 11:15
